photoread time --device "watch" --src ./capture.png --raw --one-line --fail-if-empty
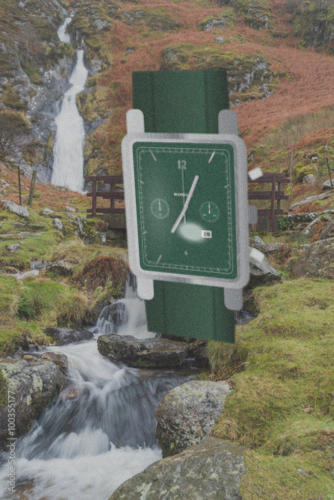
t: 7:04
